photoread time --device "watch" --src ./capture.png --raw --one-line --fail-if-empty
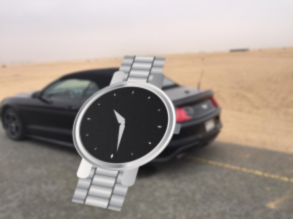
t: 10:29
